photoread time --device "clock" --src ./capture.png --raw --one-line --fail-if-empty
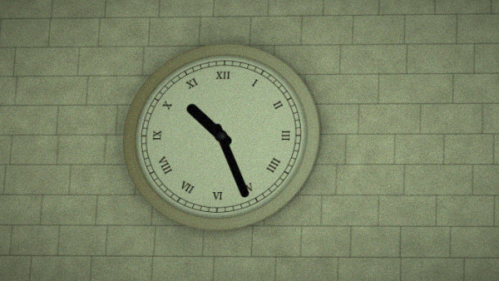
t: 10:26
